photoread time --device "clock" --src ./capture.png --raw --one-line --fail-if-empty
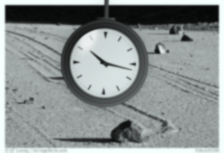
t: 10:17
